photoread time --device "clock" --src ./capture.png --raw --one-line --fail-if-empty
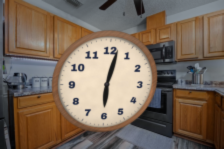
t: 6:02
